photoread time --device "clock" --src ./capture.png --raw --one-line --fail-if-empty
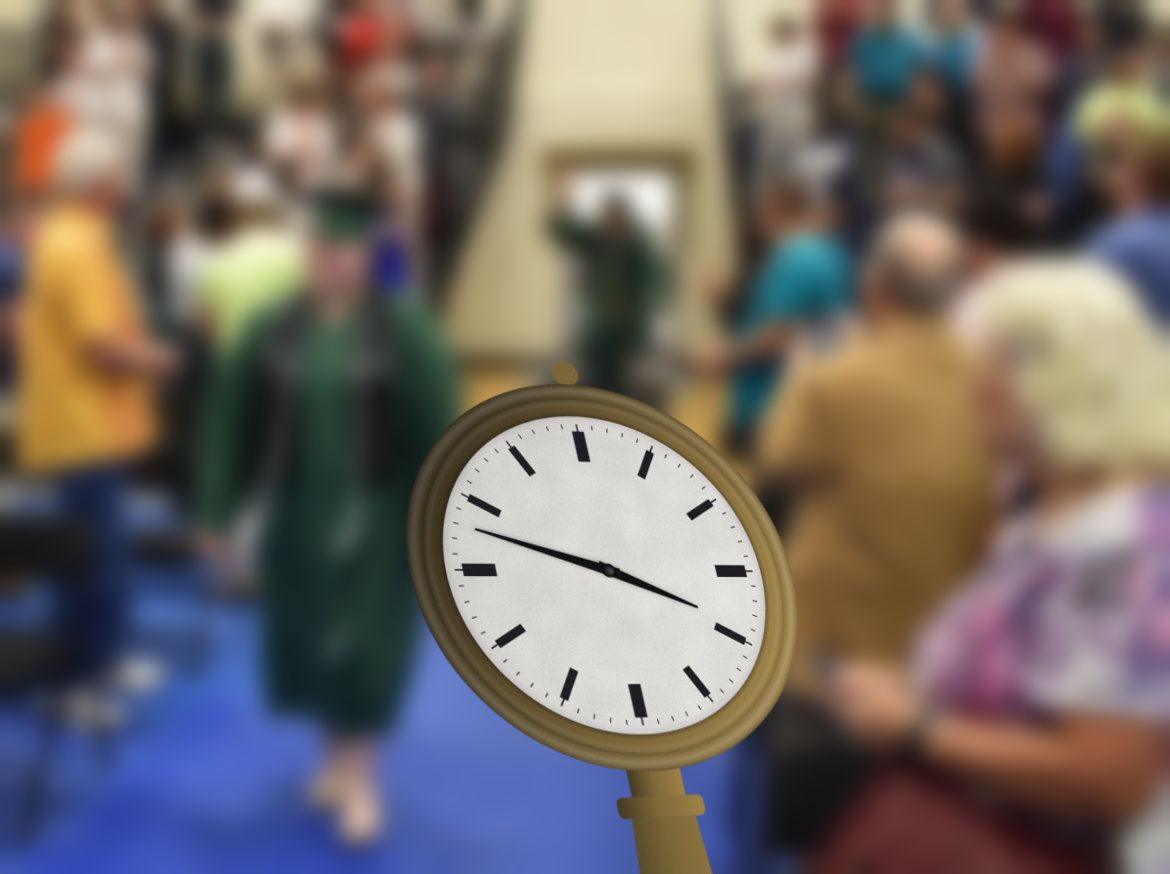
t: 3:48
